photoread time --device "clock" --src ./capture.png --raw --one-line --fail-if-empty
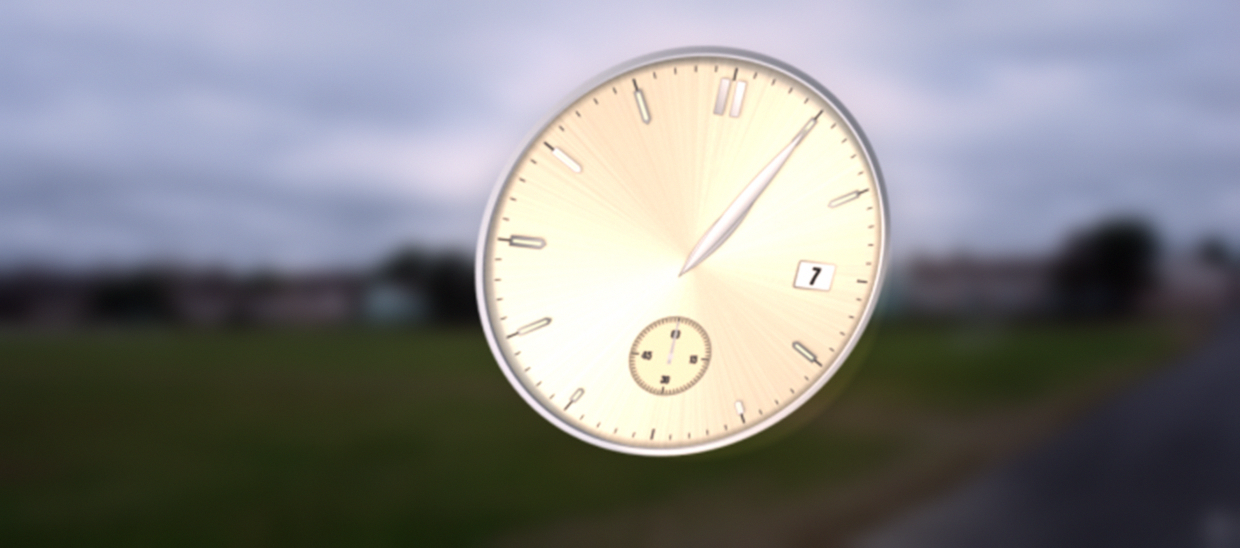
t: 1:05
